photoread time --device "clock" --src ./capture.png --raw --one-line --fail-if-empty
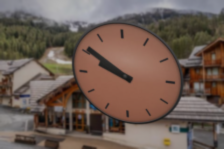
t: 9:51
